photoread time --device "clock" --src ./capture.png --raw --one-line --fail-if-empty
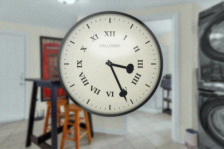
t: 3:26
